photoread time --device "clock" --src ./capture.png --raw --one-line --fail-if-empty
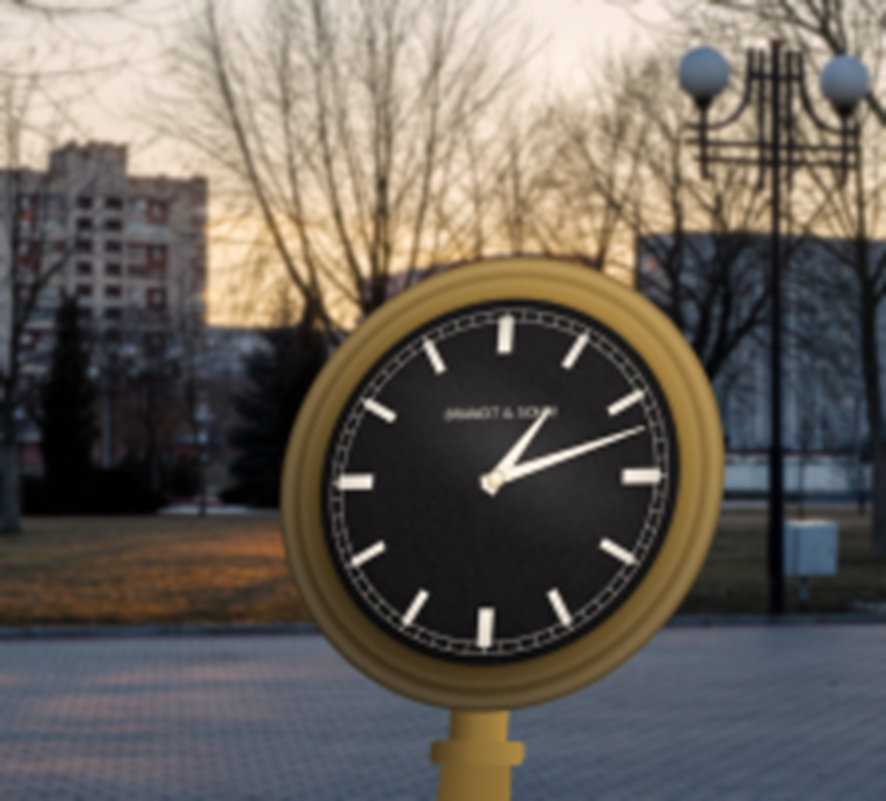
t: 1:12
